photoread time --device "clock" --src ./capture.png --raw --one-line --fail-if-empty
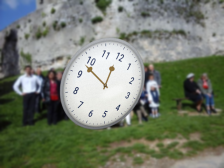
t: 11:48
